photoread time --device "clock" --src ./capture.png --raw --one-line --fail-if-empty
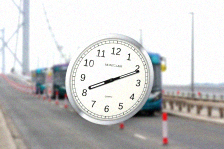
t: 8:11
